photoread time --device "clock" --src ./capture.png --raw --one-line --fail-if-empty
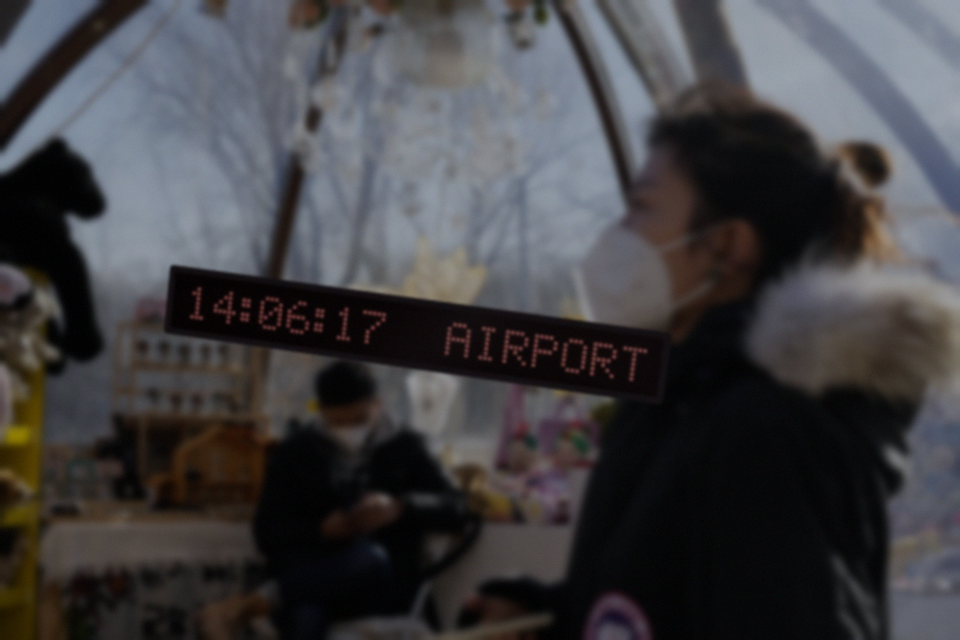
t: 14:06:17
